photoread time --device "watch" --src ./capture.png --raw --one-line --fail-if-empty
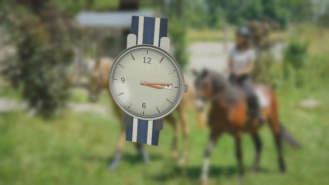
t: 3:14
